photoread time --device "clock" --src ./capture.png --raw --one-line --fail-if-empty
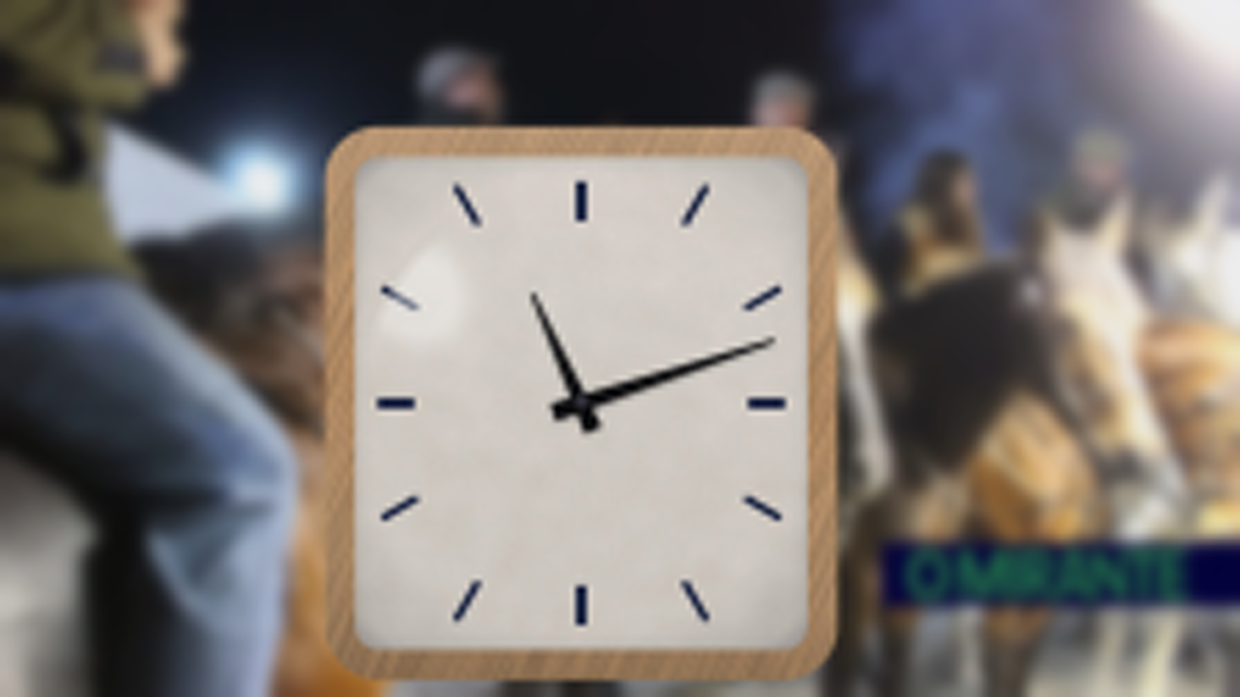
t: 11:12
